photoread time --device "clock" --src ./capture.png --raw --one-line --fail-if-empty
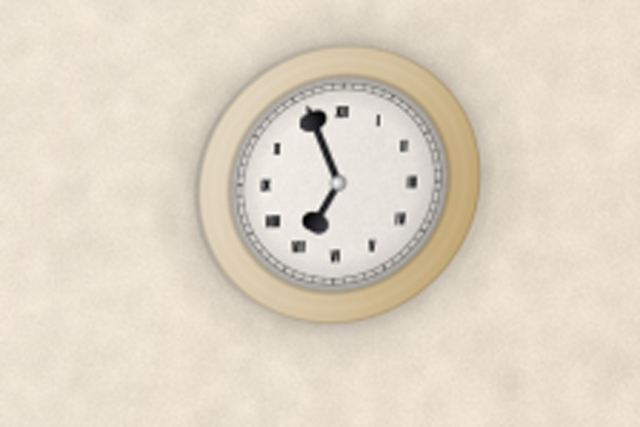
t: 6:56
